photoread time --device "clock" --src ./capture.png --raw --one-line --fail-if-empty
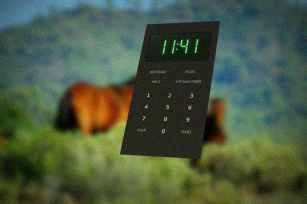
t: 11:41
